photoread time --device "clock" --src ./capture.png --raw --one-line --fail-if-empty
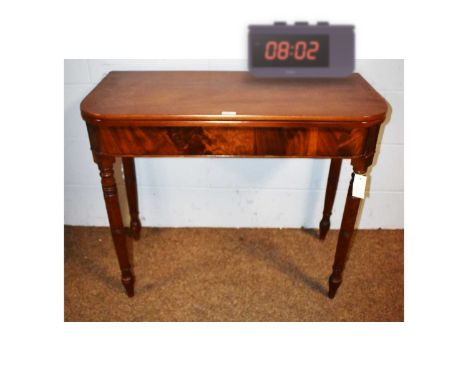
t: 8:02
